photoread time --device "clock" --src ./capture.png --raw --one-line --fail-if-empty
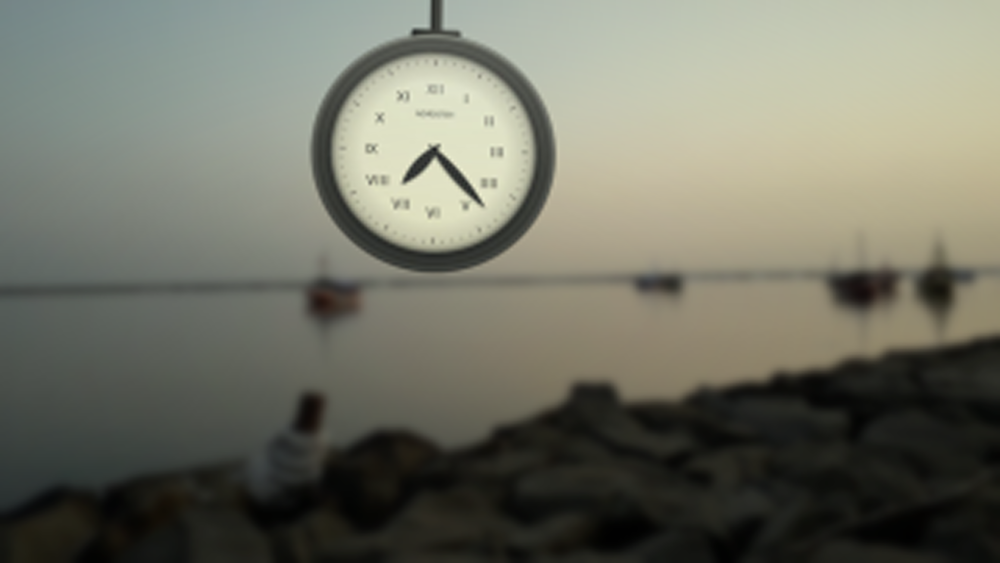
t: 7:23
